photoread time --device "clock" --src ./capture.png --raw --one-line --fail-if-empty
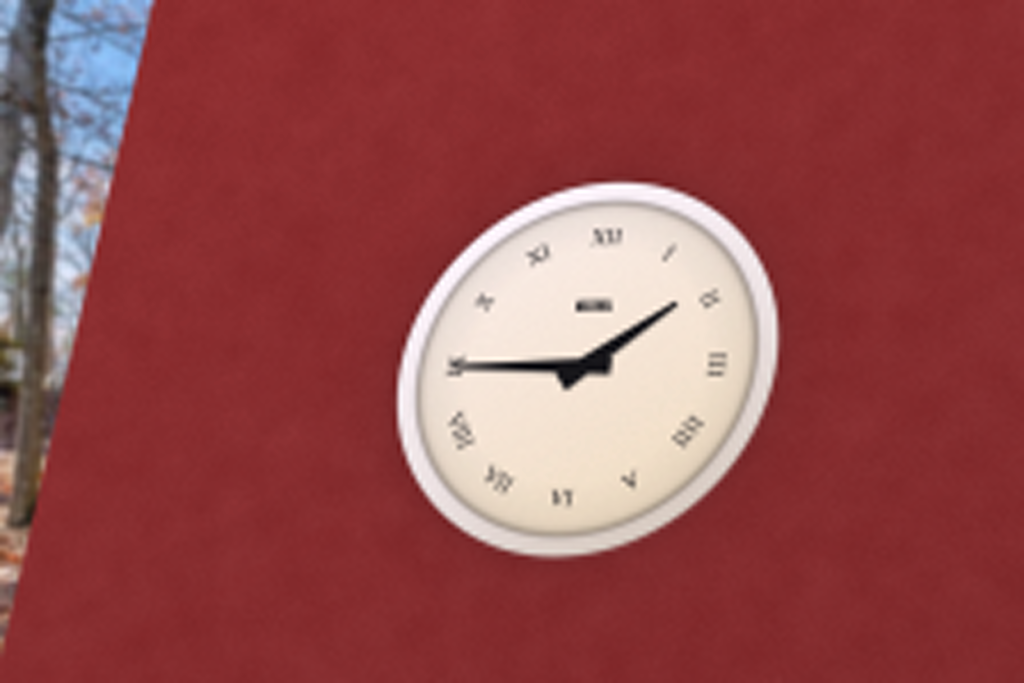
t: 1:45
